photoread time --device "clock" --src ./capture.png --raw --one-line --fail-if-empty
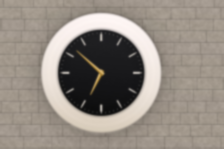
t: 6:52
